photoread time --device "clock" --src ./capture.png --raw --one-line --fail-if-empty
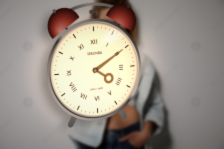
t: 4:10
